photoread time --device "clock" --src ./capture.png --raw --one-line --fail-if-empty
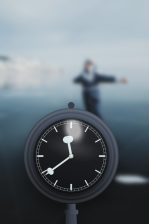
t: 11:39
